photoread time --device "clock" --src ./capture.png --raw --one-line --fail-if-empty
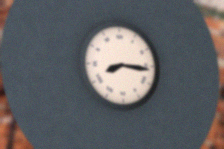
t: 8:16
